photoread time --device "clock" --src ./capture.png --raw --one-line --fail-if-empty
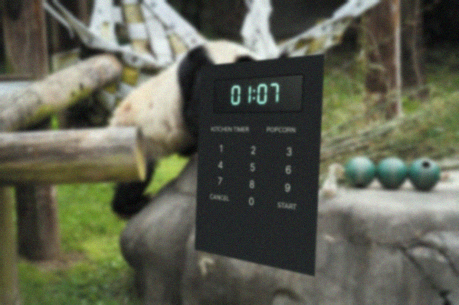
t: 1:07
